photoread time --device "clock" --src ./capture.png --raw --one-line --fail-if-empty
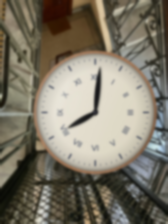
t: 8:01
